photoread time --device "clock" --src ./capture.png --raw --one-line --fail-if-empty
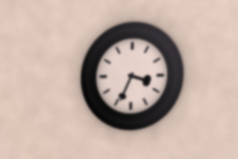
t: 3:34
